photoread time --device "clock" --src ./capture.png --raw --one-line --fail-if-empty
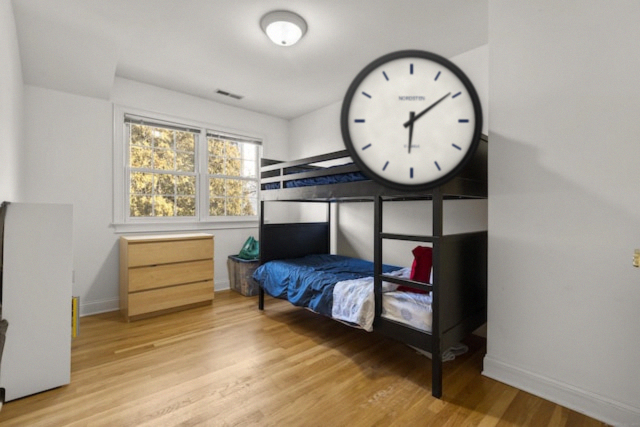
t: 6:09
